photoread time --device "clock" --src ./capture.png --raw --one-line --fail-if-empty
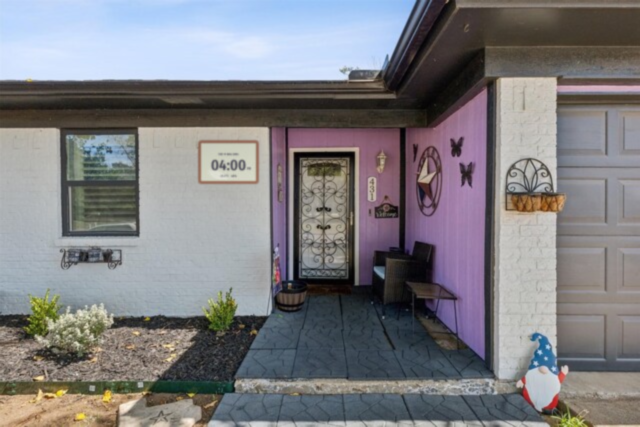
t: 4:00
